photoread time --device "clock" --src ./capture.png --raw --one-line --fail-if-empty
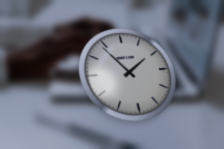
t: 1:54
